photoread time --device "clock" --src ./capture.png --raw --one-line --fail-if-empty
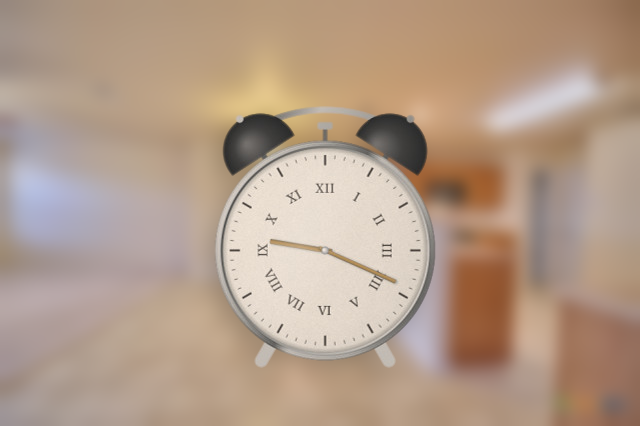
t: 9:19
